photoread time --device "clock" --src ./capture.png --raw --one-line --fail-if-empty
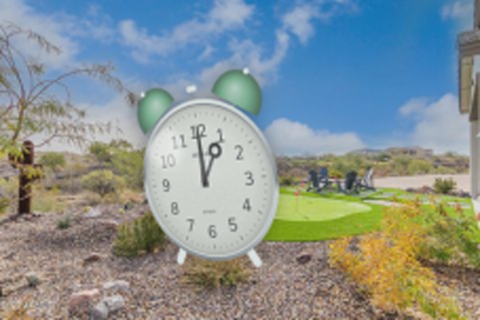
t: 1:00
